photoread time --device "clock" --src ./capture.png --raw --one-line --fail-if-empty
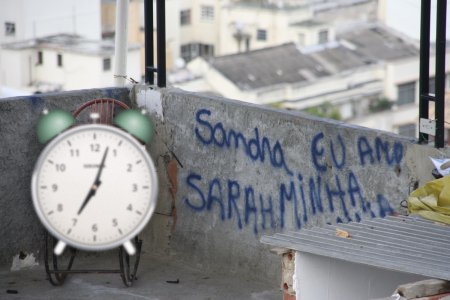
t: 7:03
